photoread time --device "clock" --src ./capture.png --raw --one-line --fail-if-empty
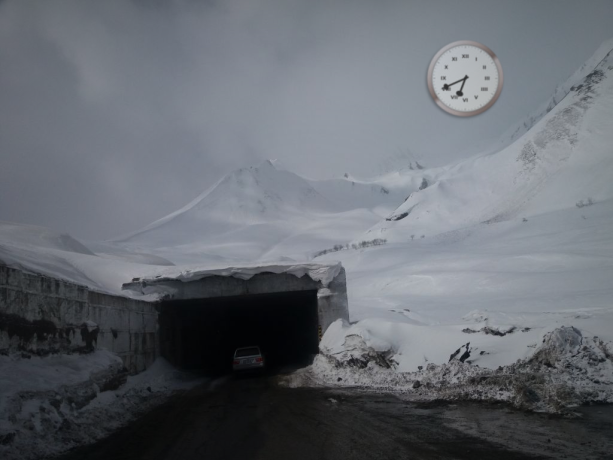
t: 6:41
